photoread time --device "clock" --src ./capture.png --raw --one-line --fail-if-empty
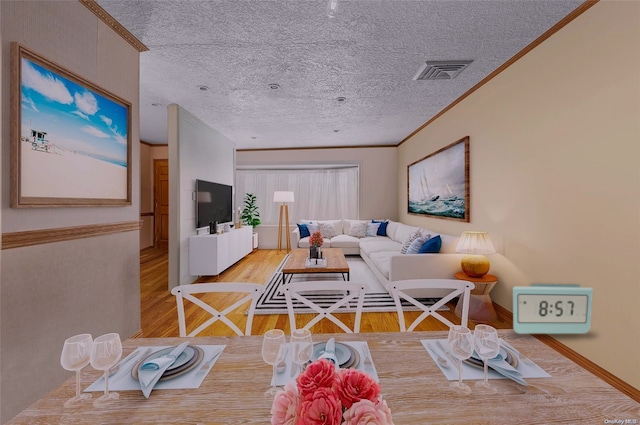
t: 8:57
